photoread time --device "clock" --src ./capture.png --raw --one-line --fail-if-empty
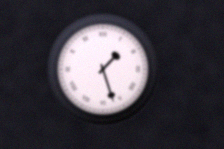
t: 1:27
